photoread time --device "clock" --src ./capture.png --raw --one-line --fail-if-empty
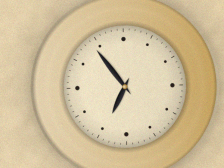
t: 6:54
